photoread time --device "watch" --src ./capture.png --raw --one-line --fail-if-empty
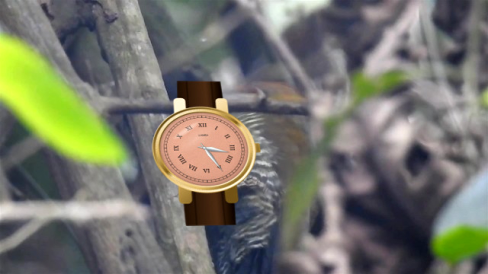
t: 3:25
